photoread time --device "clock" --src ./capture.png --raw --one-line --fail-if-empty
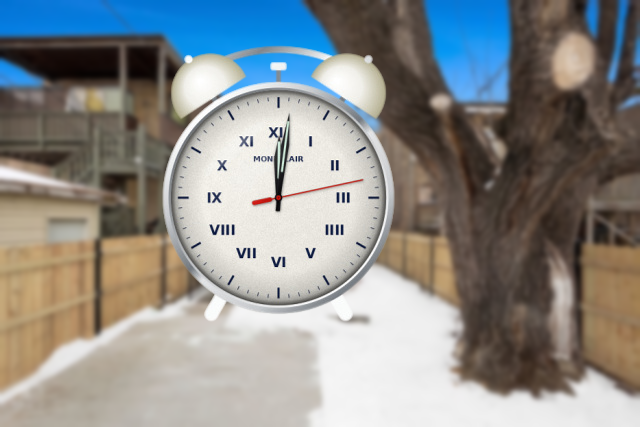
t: 12:01:13
